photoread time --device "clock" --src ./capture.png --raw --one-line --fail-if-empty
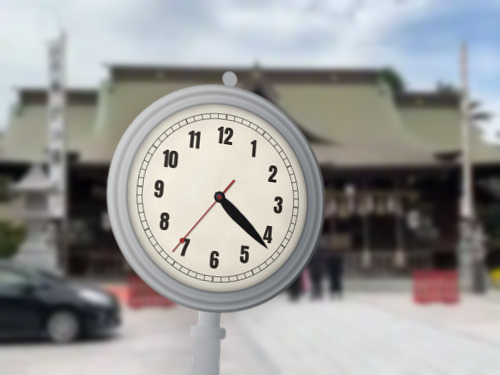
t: 4:21:36
